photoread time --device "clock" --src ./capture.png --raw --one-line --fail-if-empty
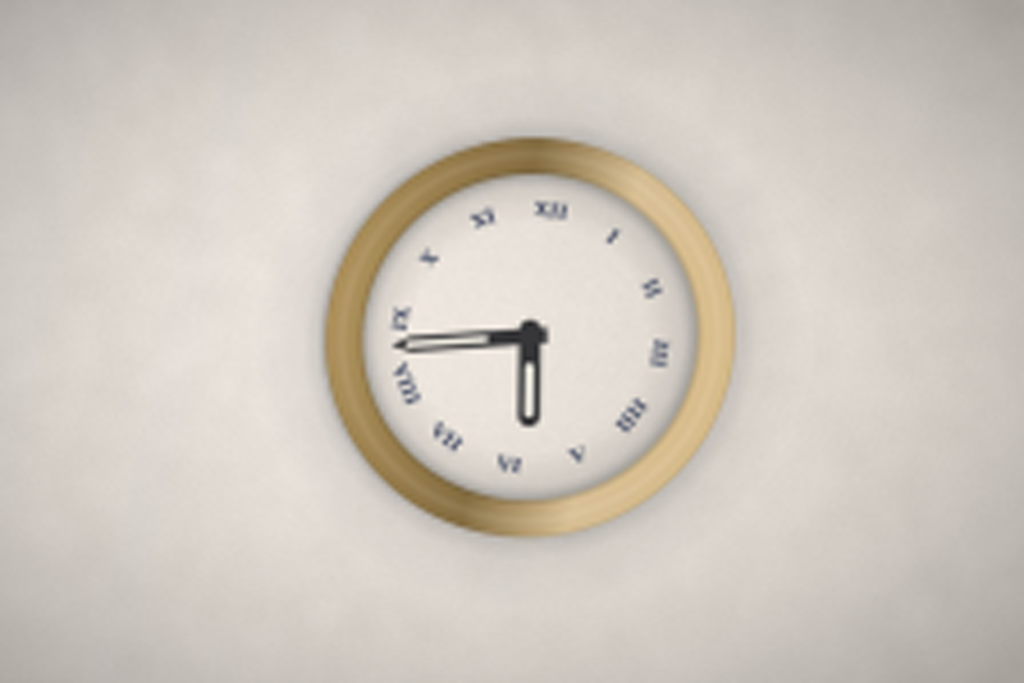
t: 5:43
